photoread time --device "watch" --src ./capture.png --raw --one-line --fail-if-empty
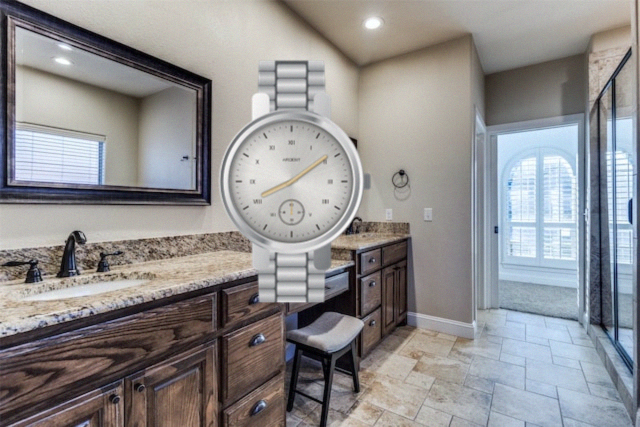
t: 8:09
